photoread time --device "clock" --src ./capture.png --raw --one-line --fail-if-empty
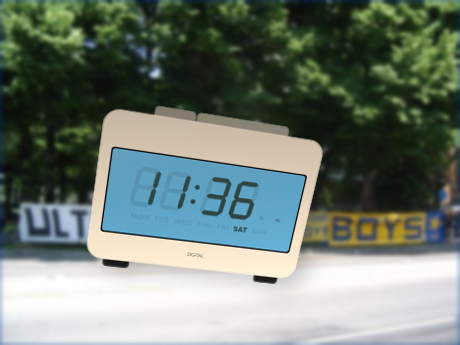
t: 11:36
